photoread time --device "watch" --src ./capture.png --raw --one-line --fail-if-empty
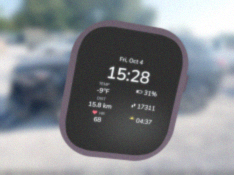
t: 15:28
